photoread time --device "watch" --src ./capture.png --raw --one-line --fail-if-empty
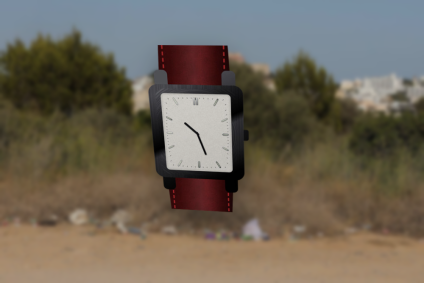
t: 10:27
